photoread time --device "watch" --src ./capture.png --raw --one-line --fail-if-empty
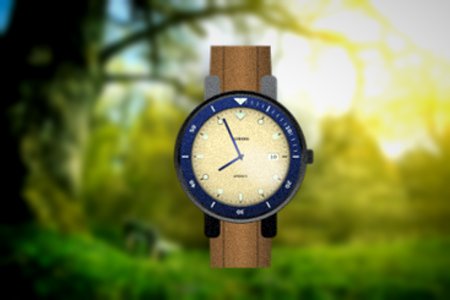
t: 7:56
